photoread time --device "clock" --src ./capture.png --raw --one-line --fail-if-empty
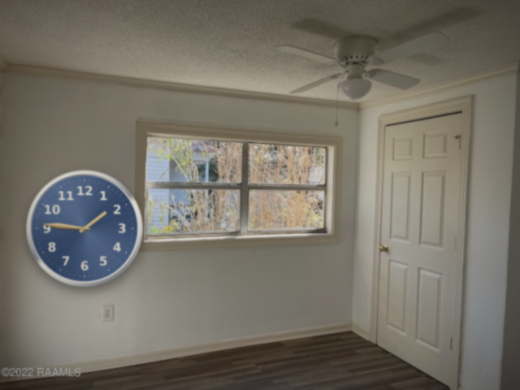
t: 1:46
